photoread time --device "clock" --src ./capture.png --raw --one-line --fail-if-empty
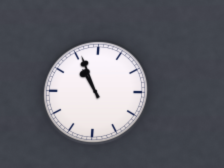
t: 10:56
